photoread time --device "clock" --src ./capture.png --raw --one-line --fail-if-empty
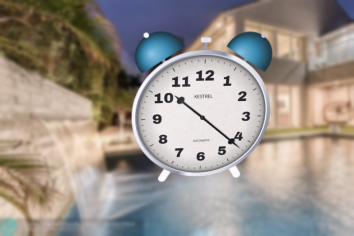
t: 10:22
